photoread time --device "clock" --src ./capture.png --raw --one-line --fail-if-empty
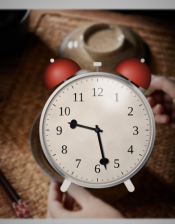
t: 9:28
